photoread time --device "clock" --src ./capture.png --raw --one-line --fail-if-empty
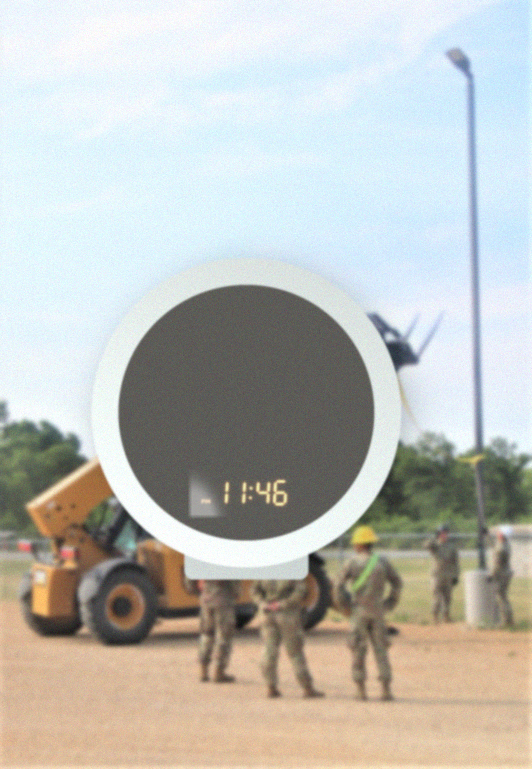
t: 11:46
